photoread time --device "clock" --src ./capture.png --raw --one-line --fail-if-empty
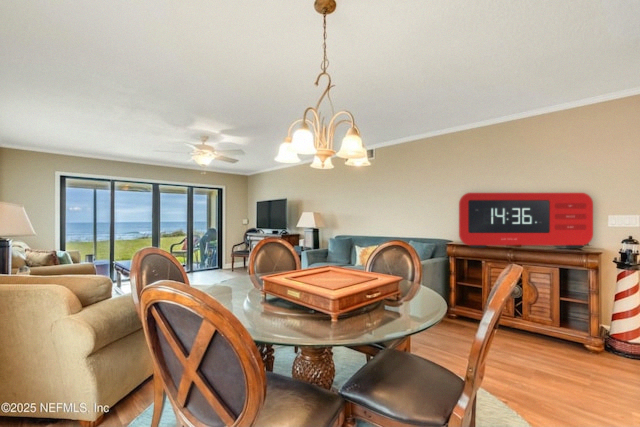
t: 14:36
